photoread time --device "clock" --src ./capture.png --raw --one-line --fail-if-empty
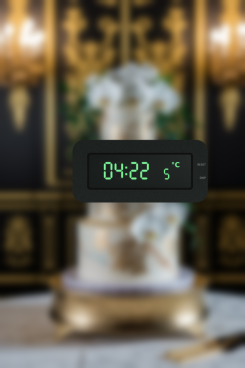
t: 4:22
